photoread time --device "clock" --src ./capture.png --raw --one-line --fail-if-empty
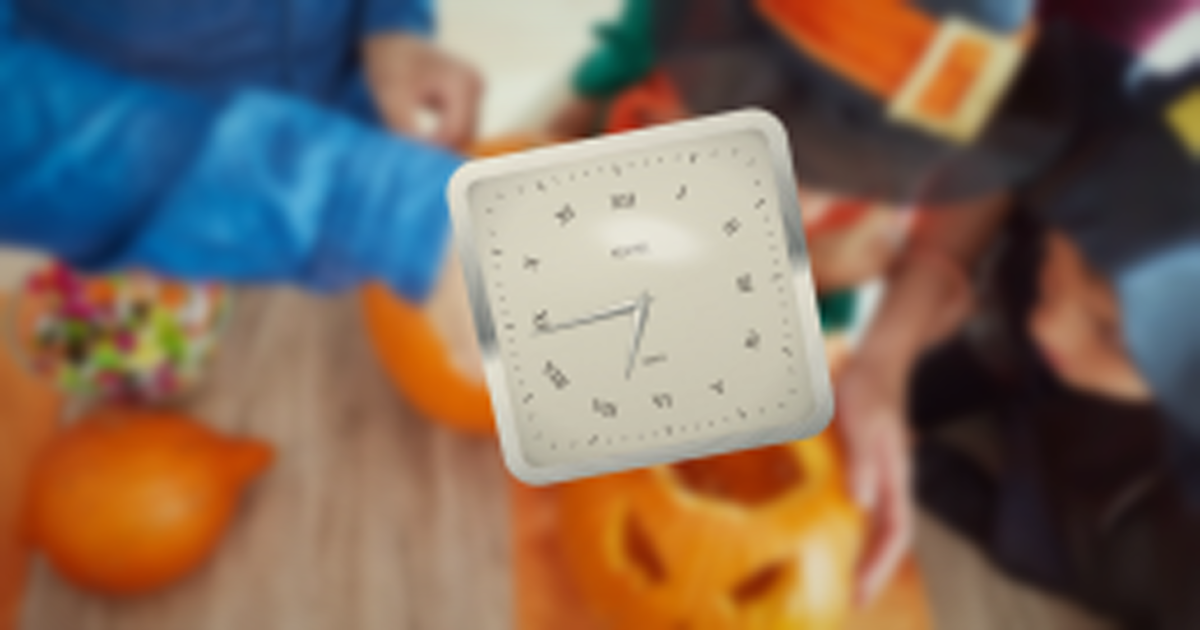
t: 6:44
